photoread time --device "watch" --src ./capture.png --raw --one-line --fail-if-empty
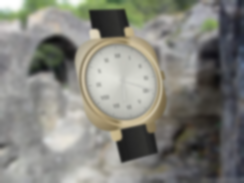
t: 6:19
